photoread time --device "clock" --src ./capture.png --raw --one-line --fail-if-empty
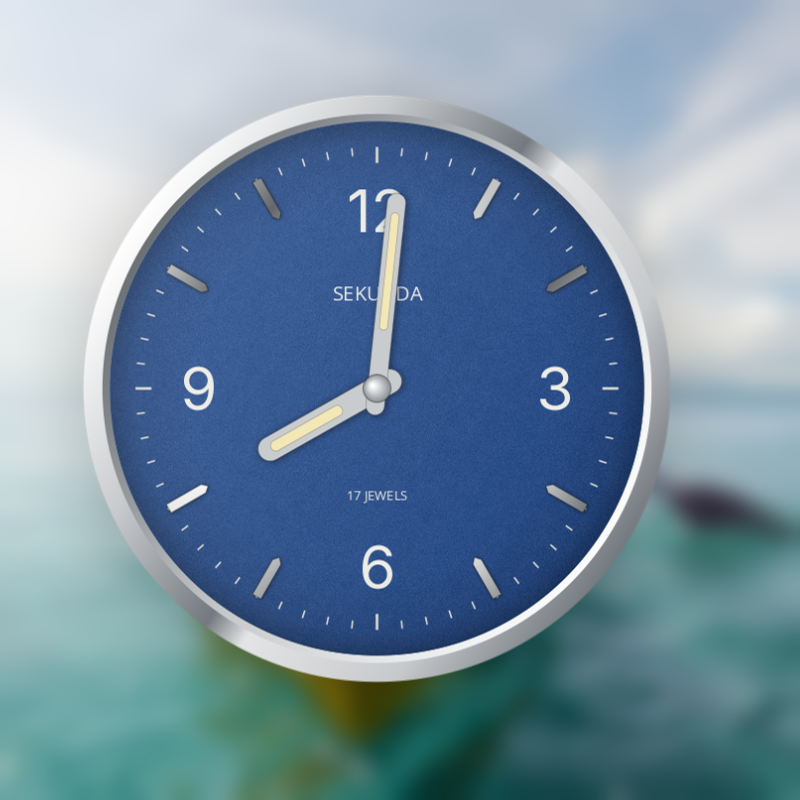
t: 8:01
